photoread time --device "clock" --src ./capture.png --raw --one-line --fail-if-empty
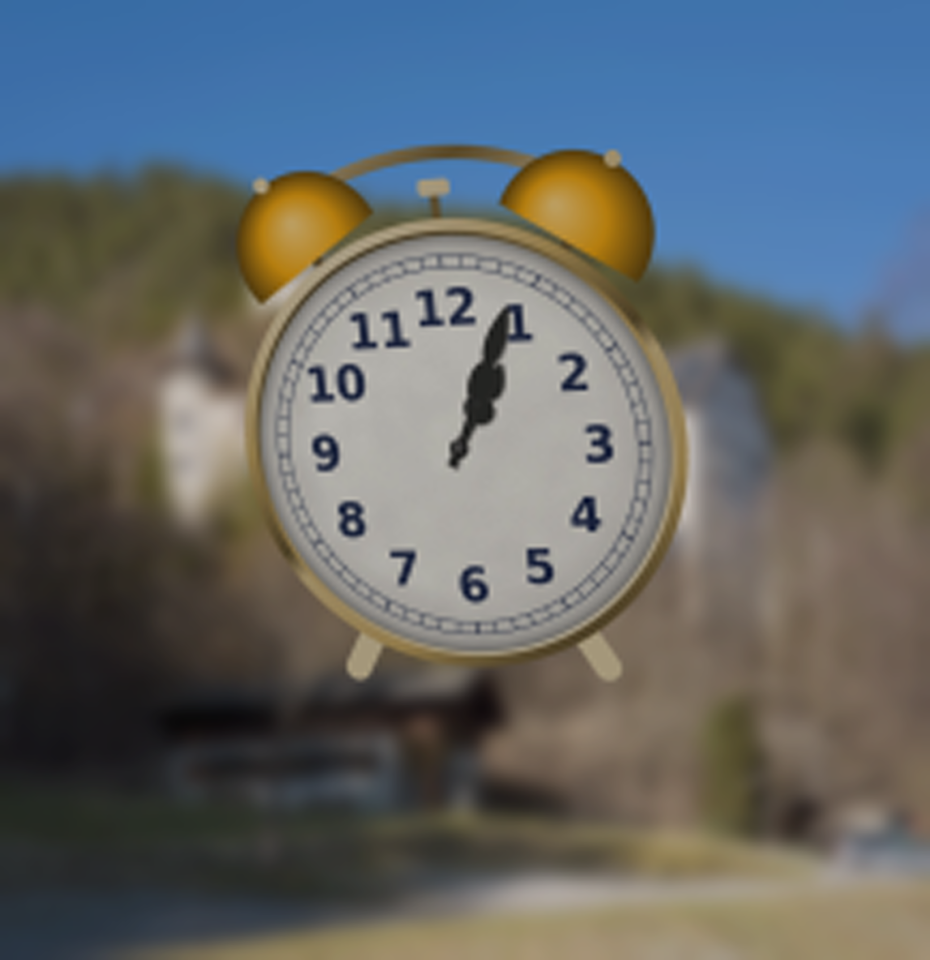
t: 1:04
